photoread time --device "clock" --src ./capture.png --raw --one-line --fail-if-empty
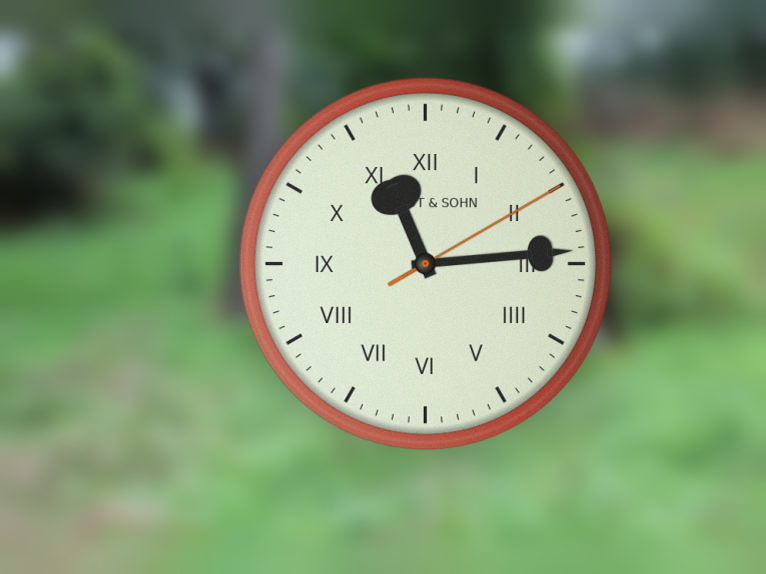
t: 11:14:10
